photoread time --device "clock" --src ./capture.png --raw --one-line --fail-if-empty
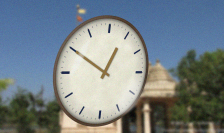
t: 12:50
